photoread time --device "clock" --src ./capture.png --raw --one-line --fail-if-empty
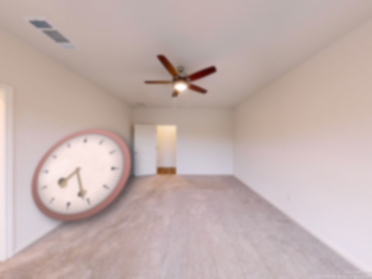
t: 7:26
